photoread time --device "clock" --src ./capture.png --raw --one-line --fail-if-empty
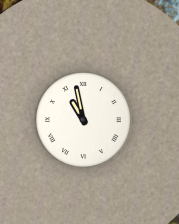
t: 10:58
